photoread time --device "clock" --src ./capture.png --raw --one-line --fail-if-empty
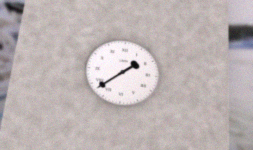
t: 1:38
